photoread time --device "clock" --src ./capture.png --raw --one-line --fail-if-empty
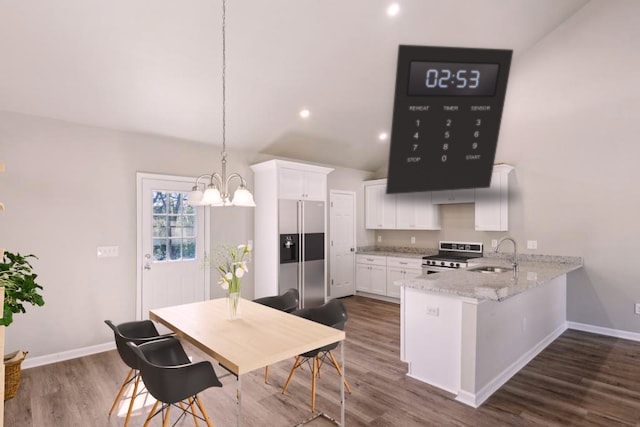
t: 2:53
